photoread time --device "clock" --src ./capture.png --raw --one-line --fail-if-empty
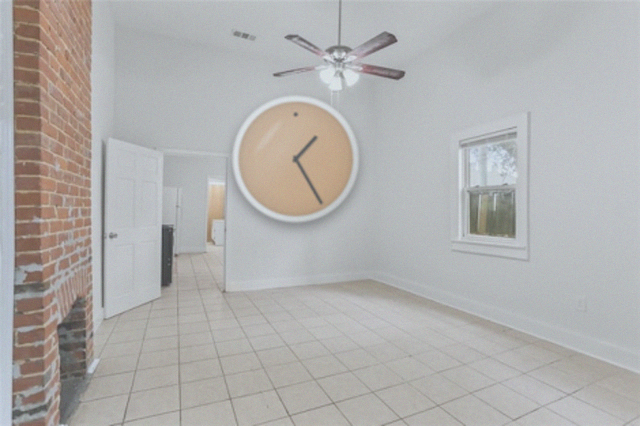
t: 1:25
